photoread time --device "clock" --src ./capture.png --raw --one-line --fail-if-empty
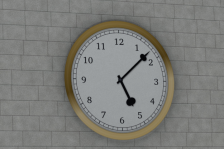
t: 5:08
